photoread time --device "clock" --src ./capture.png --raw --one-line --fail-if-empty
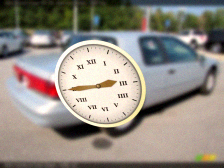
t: 2:45
